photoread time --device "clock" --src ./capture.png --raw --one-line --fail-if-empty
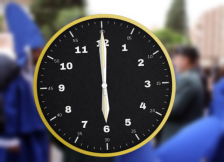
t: 6:00
